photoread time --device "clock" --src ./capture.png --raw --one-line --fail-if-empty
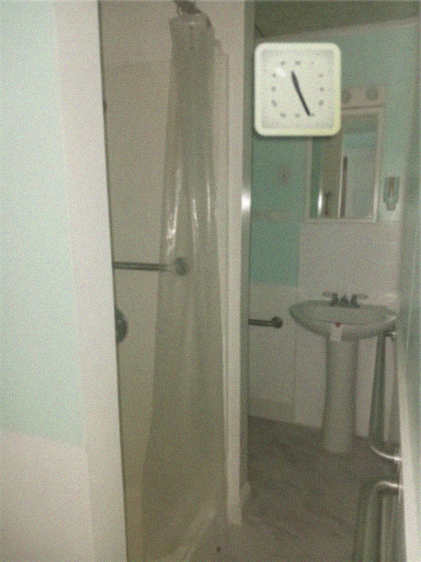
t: 11:26
